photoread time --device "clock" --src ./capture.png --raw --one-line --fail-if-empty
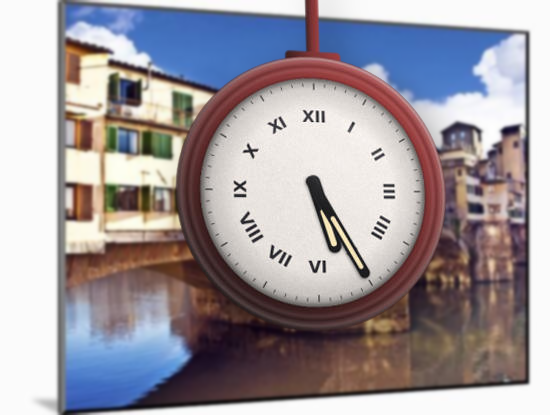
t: 5:25
